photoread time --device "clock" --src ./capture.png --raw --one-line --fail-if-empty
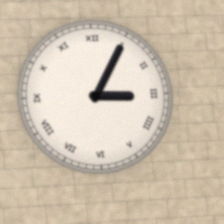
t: 3:05
